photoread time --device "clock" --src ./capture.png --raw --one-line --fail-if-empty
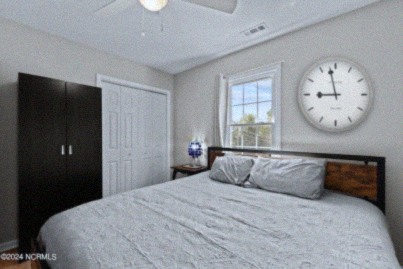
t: 8:58
